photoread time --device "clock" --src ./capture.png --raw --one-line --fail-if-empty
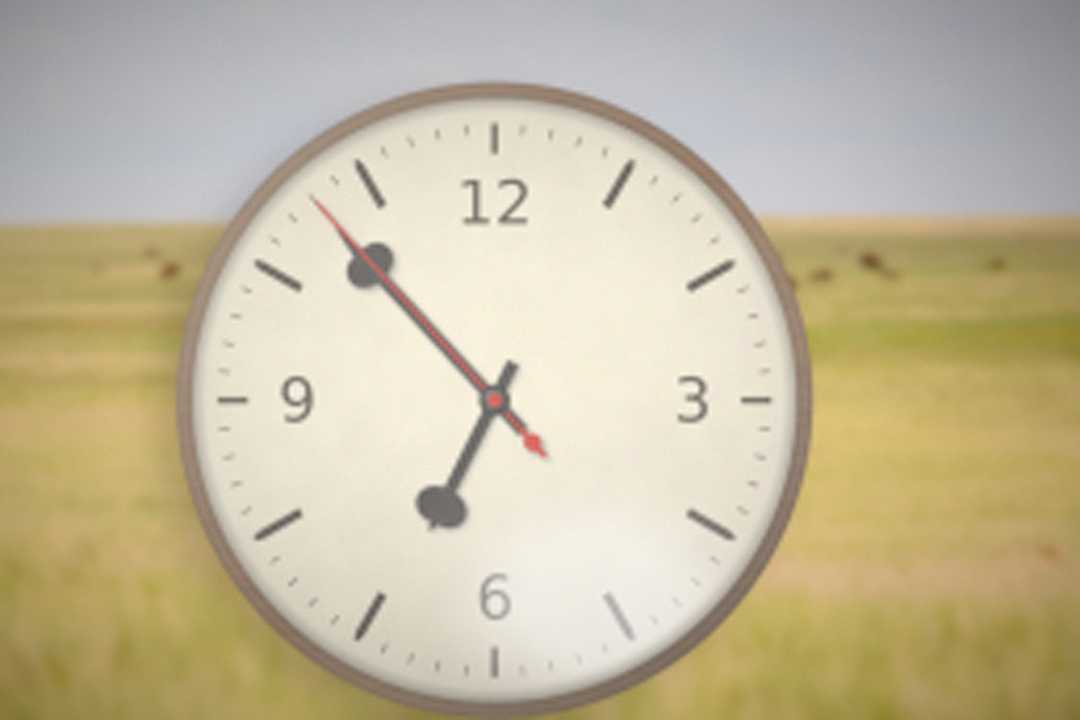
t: 6:52:53
